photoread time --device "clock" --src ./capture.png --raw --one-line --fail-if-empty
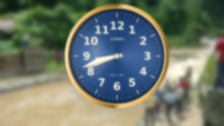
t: 8:42
